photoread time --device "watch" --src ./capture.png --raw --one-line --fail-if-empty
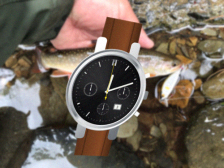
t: 12:11
